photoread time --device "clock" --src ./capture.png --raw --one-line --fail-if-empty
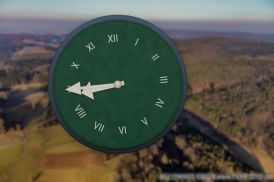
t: 8:45
